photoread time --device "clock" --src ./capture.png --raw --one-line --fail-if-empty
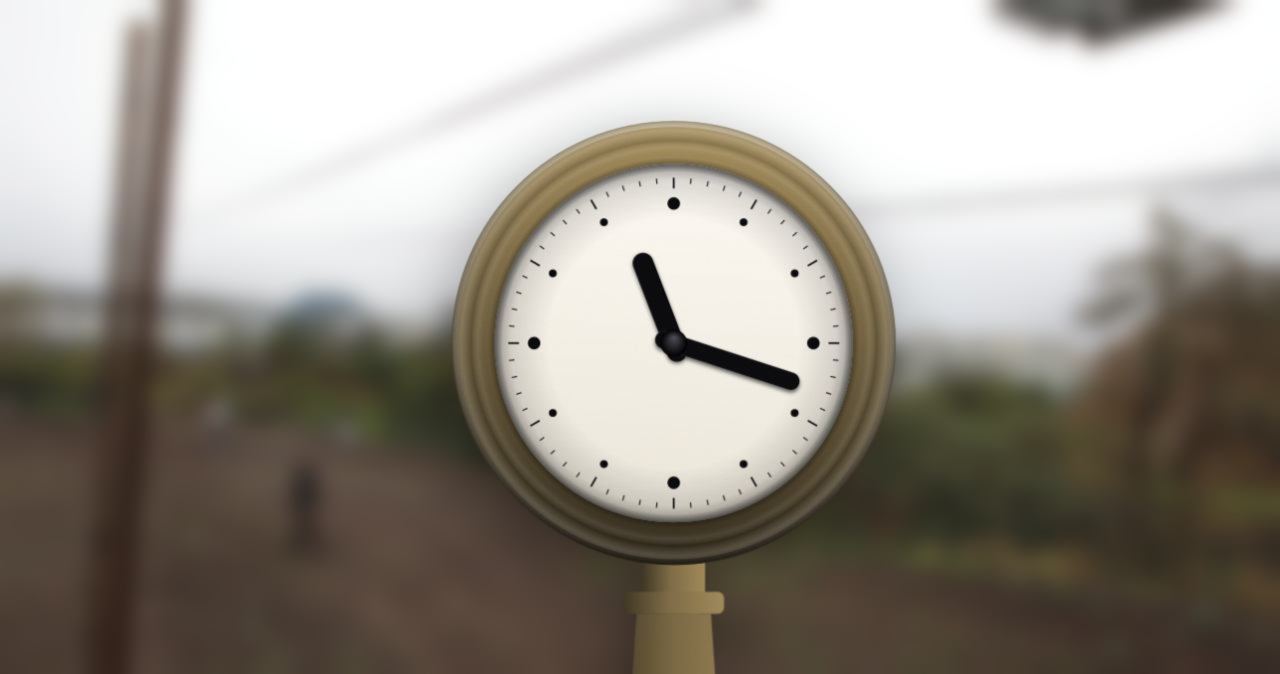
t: 11:18
